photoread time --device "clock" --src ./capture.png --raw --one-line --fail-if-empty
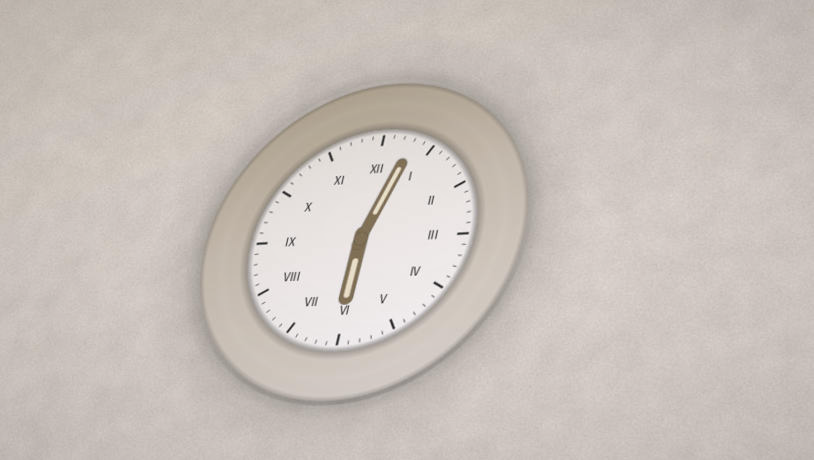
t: 6:03
